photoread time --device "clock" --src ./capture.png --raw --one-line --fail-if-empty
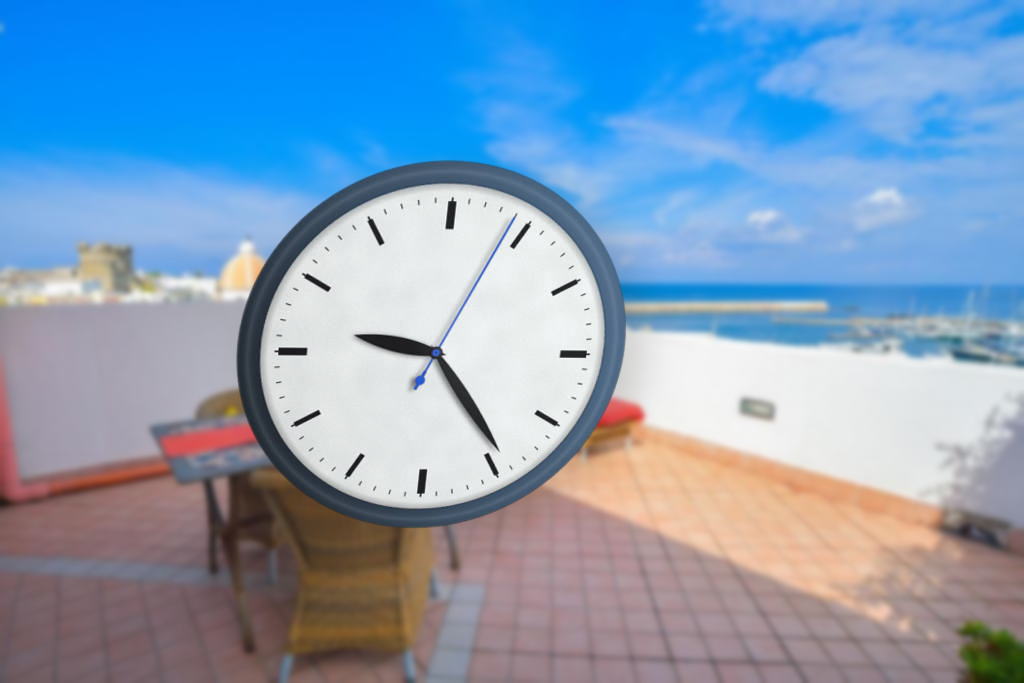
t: 9:24:04
